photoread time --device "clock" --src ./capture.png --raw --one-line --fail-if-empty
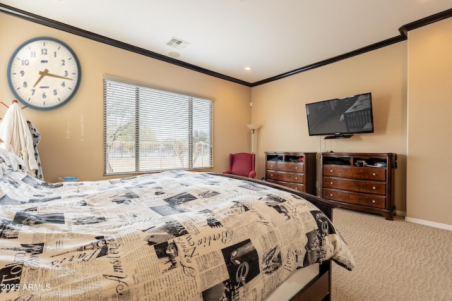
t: 7:17
